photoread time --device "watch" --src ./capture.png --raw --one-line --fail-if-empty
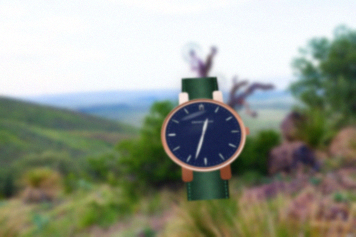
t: 12:33
